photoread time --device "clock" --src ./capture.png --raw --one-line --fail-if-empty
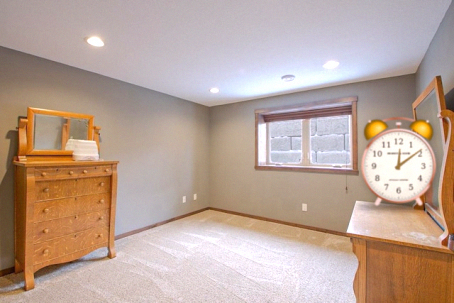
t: 12:09
